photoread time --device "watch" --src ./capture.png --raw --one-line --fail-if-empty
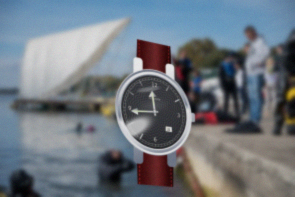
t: 11:44
